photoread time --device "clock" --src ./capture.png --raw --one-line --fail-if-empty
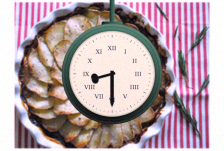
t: 8:30
